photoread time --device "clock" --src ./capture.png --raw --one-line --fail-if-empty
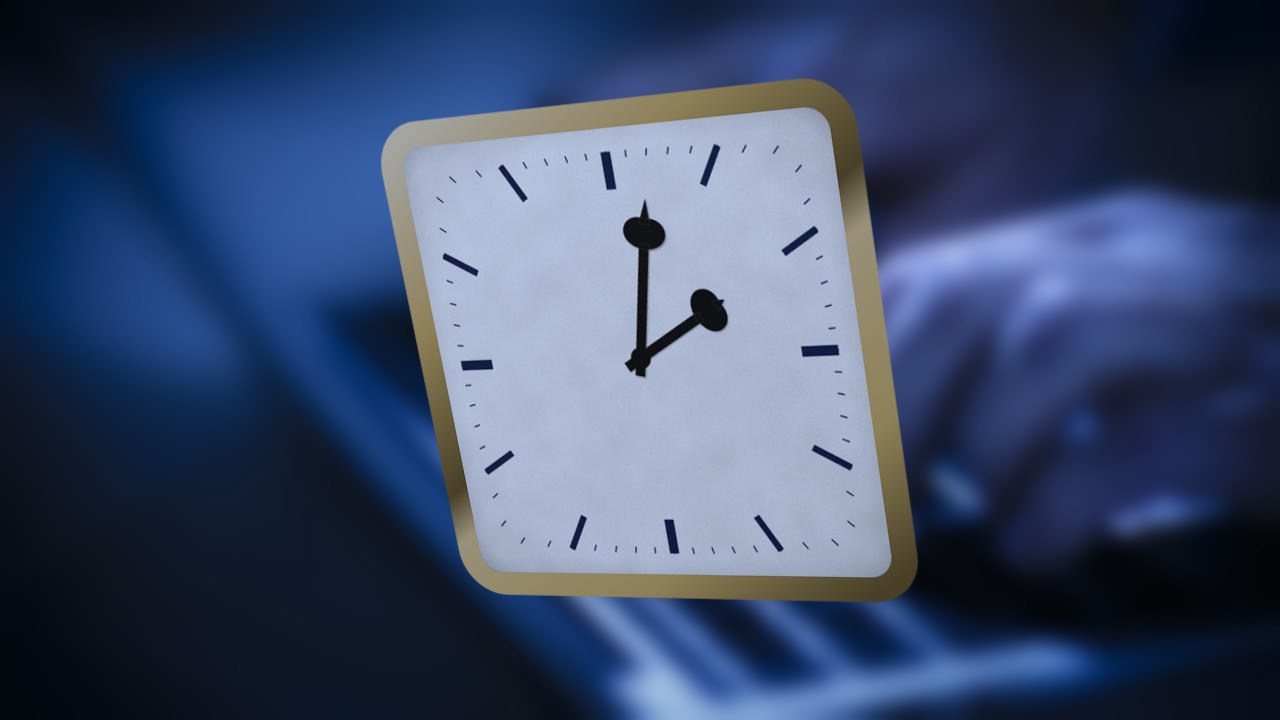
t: 2:02
